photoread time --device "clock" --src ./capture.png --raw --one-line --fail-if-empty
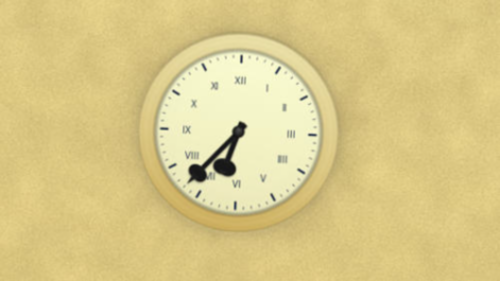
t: 6:37
